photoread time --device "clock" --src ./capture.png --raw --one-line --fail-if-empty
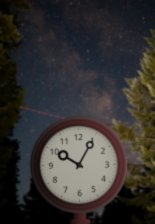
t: 10:05
